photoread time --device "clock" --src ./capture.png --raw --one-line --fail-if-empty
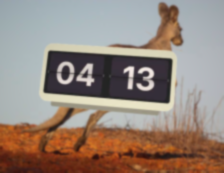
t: 4:13
